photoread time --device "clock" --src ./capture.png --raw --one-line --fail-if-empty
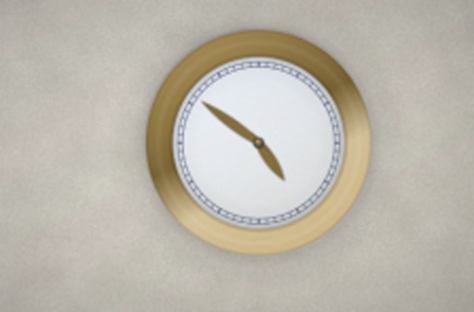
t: 4:51
